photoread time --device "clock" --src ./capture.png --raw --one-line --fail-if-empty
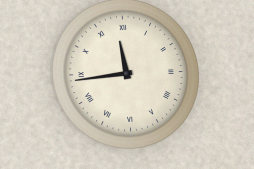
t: 11:44
